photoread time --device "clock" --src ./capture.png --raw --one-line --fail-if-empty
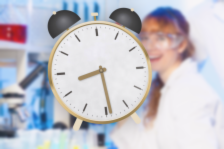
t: 8:29
